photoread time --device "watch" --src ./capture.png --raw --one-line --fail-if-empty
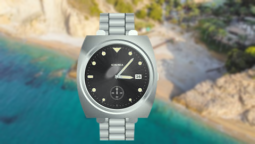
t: 3:07
